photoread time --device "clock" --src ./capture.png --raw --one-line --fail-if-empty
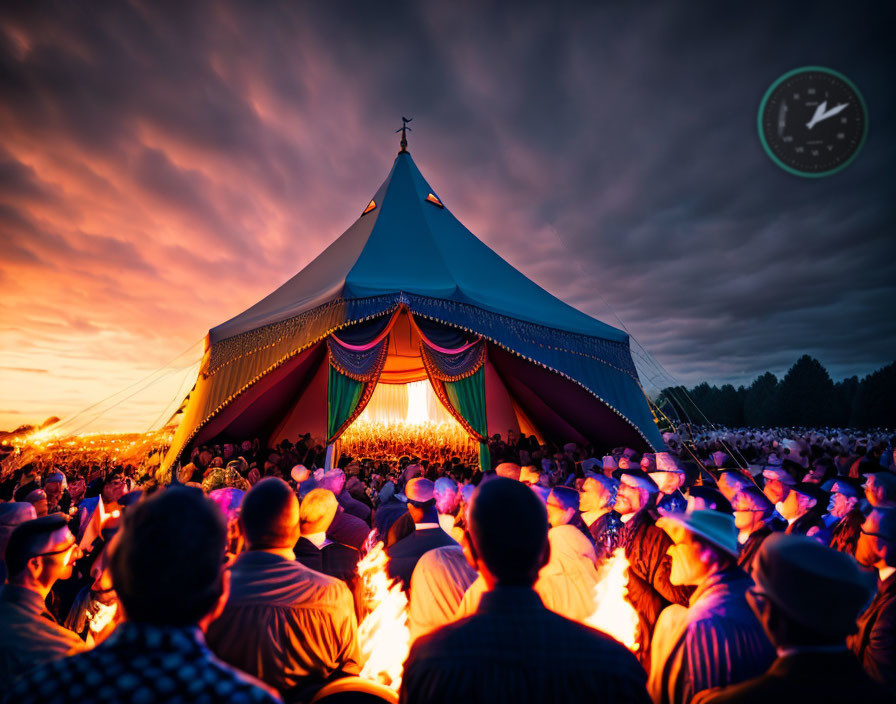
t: 1:11
